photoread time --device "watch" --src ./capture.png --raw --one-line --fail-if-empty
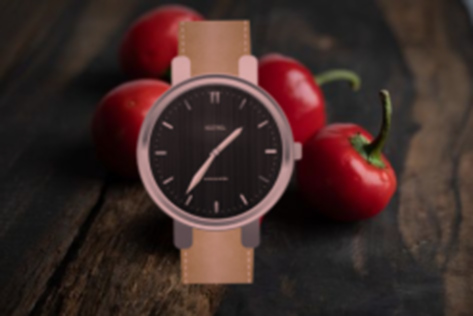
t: 1:36
